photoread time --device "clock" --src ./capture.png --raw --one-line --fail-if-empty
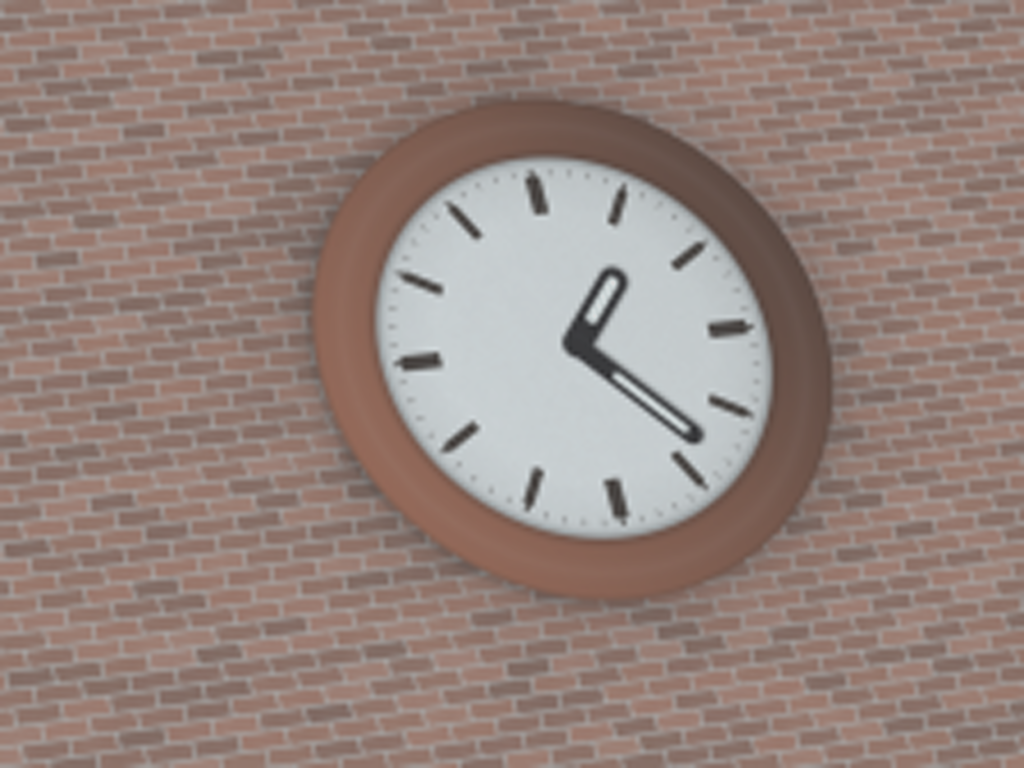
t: 1:23
